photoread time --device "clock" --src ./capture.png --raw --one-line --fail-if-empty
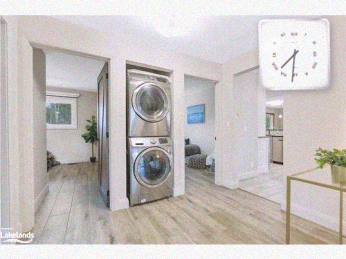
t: 7:31
